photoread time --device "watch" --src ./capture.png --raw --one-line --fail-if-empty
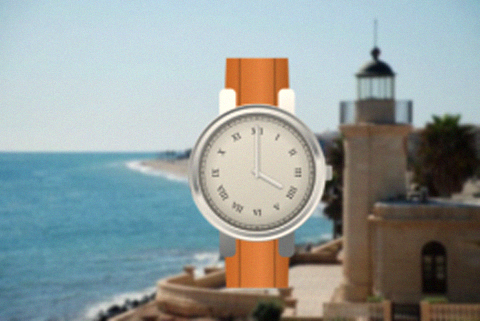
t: 4:00
